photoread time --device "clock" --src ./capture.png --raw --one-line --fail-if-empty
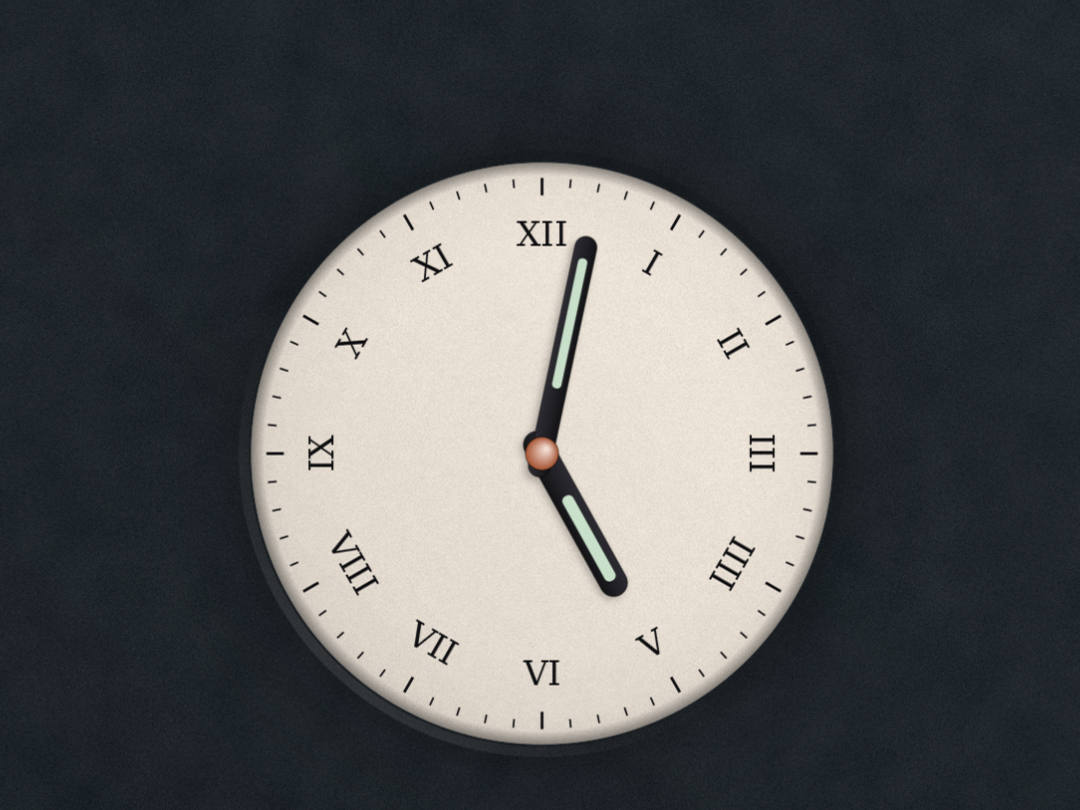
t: 5:02
